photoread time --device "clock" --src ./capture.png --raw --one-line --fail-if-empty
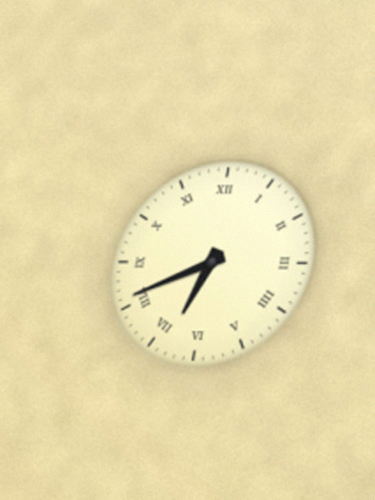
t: 6:41
